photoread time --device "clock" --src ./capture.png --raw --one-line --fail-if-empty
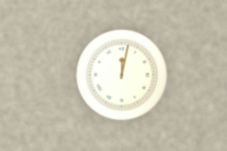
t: 12:02
